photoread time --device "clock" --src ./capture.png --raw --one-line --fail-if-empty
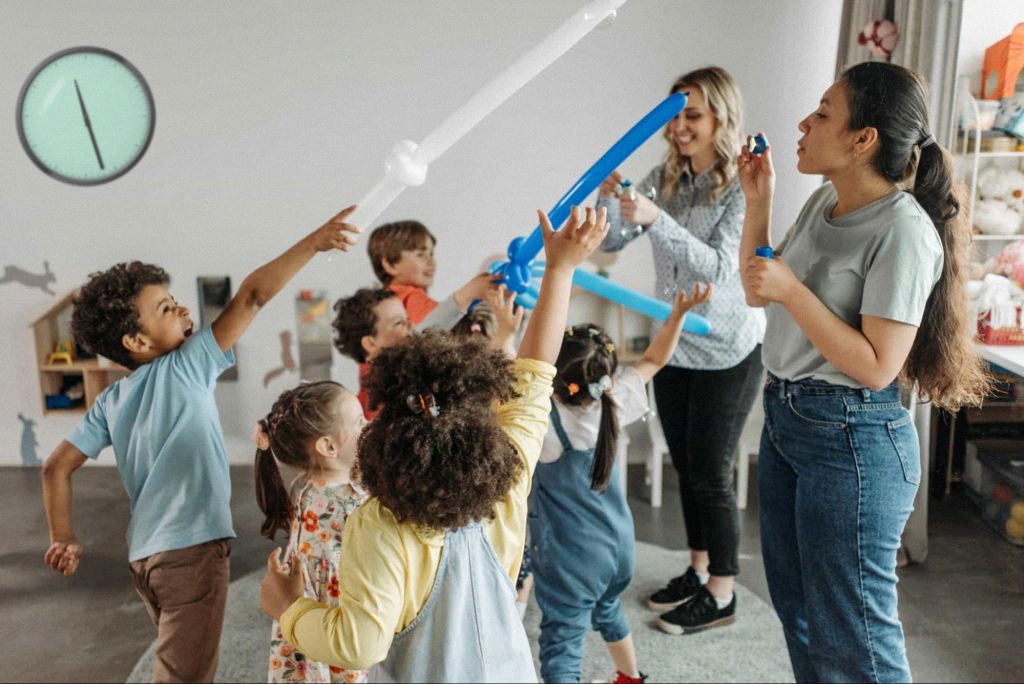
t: 11:27
